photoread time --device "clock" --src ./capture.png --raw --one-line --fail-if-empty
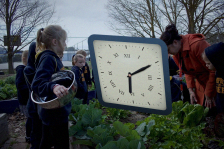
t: 6:10
